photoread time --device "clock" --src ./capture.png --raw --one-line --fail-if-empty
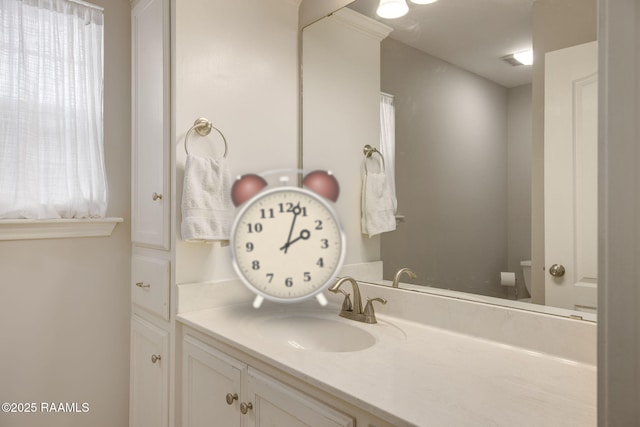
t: 2:03
